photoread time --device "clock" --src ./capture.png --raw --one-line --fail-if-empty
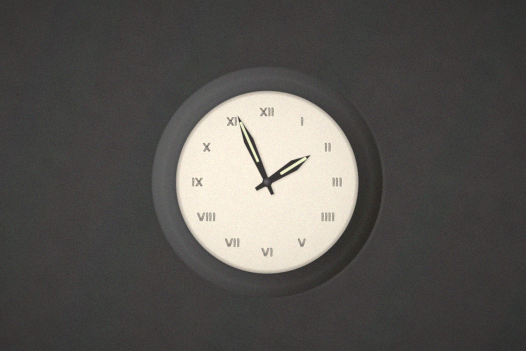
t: 1:56
